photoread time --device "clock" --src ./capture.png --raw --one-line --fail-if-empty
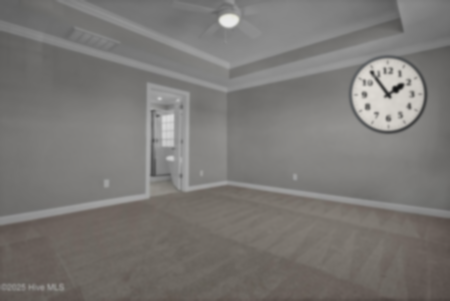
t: 1:54
